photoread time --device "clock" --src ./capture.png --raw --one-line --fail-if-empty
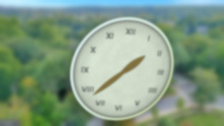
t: 1:38
